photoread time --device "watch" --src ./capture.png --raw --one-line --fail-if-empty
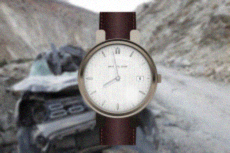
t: 7:58
